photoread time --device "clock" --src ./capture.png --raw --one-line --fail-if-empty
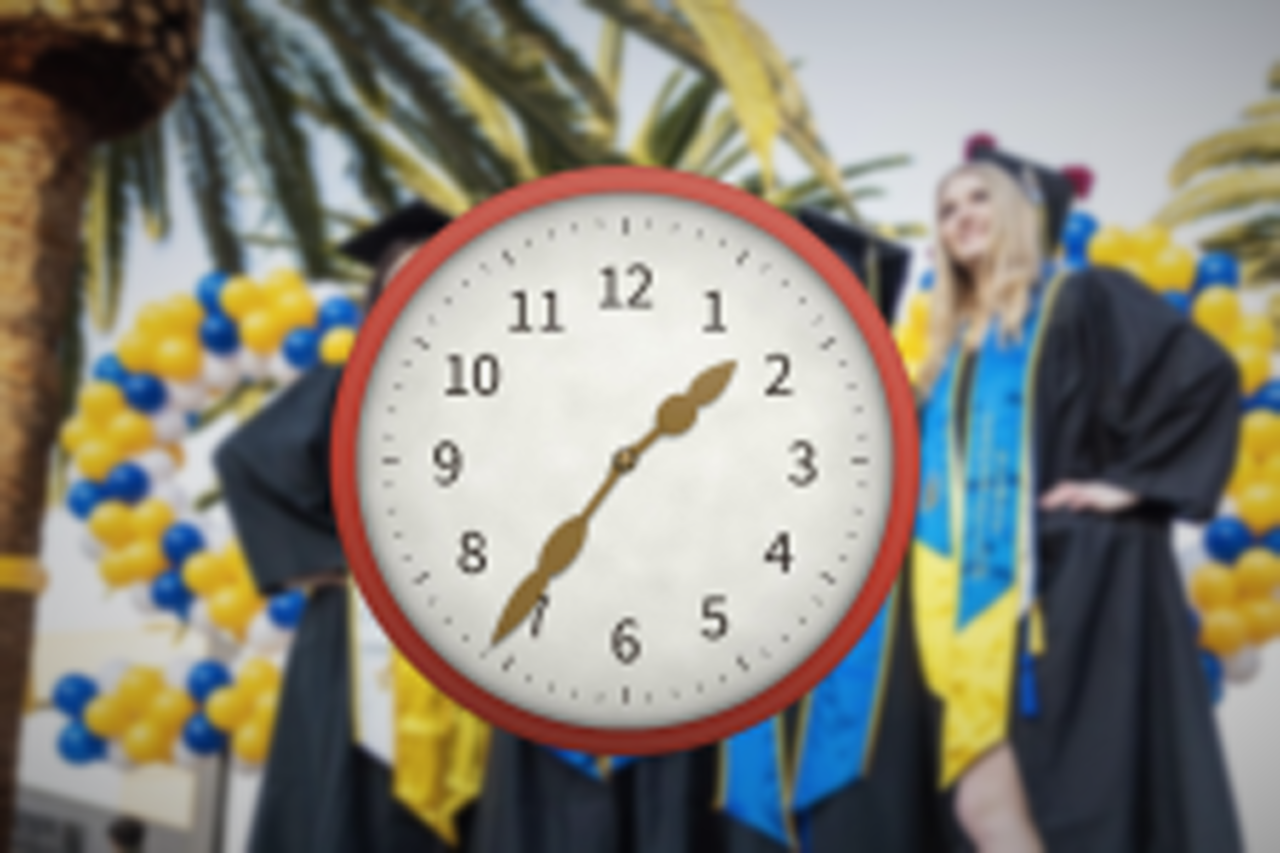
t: 1:36
